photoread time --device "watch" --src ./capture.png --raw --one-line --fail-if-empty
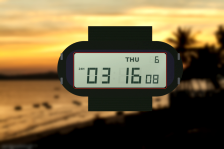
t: 3:16:08
